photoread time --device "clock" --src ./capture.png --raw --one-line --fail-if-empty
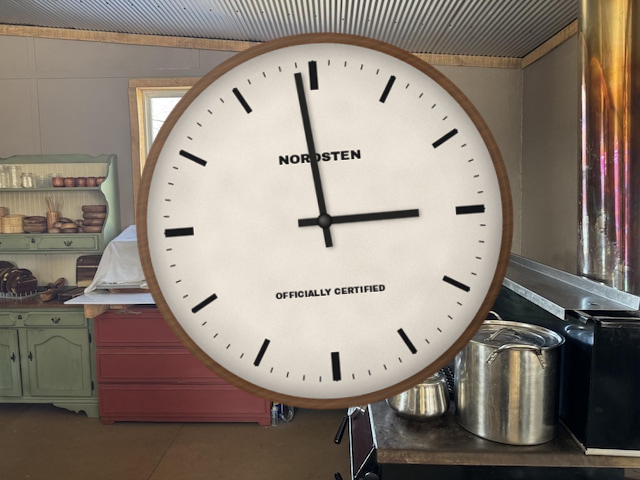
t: 2:59
